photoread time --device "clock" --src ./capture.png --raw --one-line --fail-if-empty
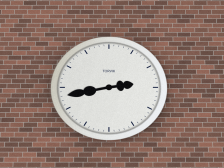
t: 2:43
